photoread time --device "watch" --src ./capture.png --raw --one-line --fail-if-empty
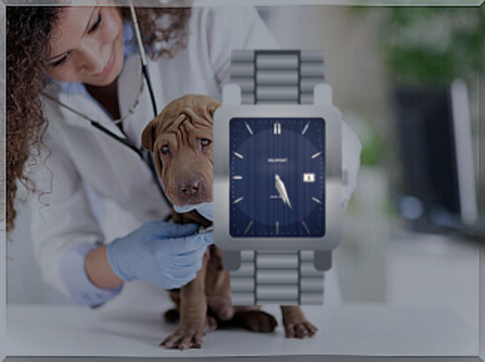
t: 5:26
